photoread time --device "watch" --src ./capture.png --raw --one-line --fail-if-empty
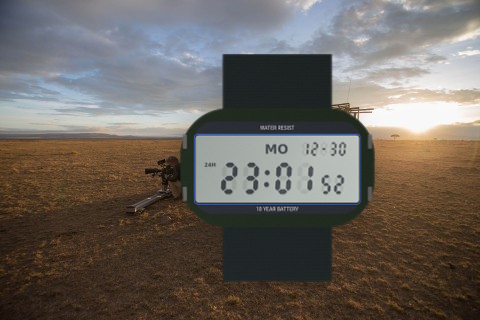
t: 23:01:52
